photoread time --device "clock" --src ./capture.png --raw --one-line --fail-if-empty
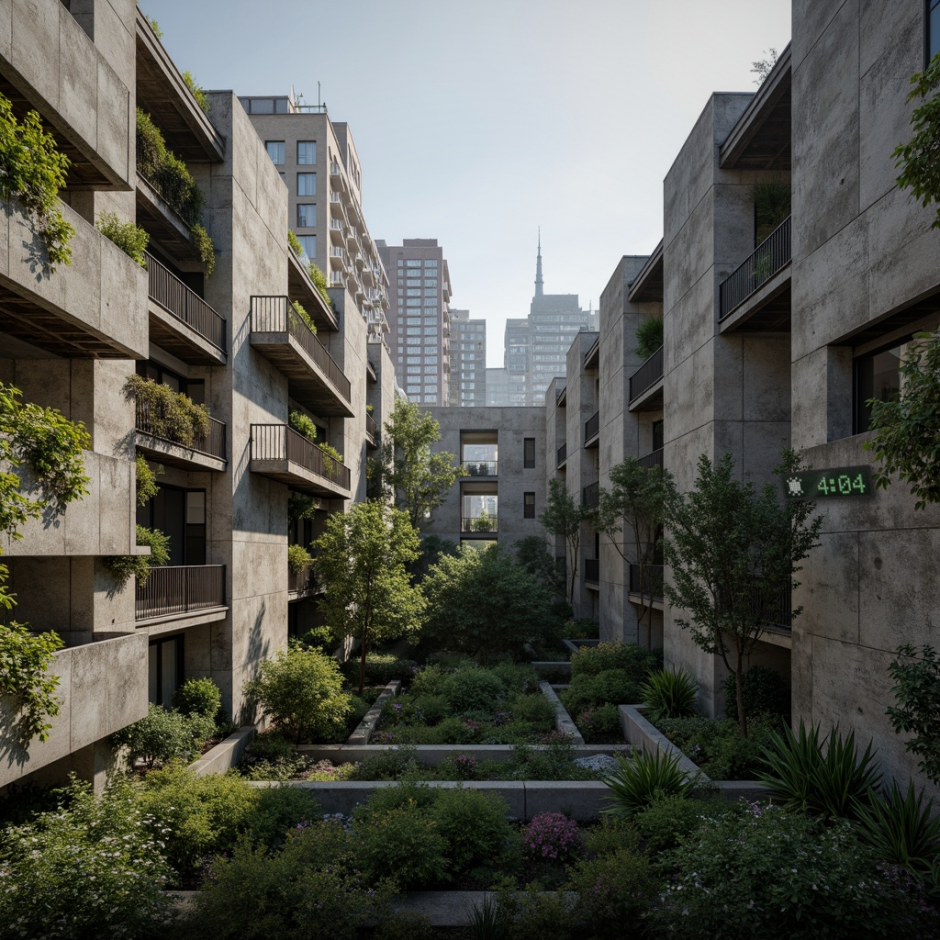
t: 4:04
